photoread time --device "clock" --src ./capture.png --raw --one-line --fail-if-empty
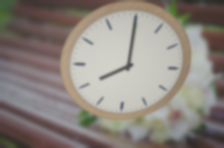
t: 8:00
